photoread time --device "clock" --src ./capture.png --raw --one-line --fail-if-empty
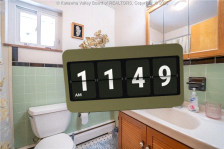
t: 11:49
